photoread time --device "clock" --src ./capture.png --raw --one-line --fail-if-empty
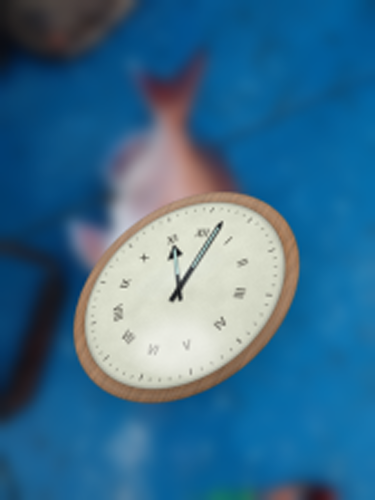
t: 11:02
